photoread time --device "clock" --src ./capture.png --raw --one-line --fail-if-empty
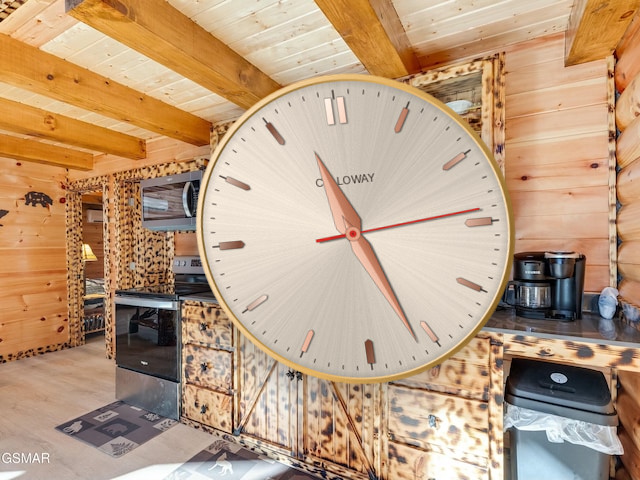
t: 11:26:14
